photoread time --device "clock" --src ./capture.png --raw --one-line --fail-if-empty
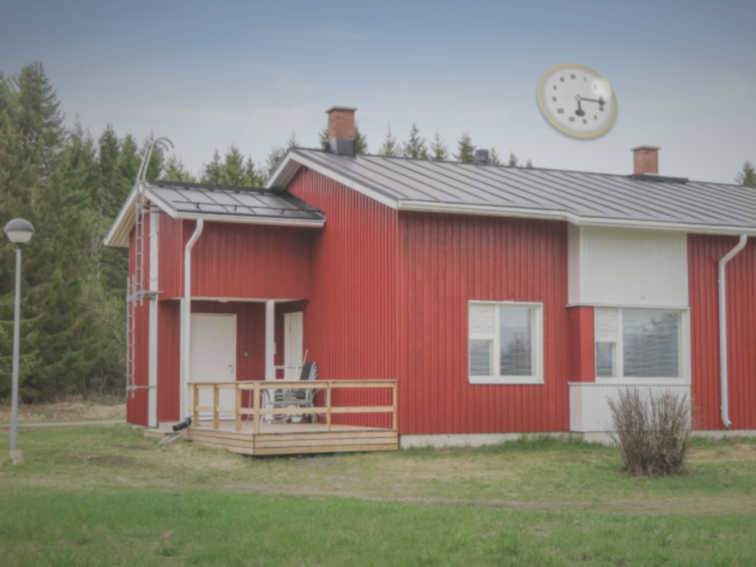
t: 6:17
